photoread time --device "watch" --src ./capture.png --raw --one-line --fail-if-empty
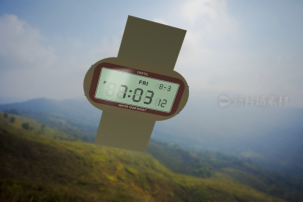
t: 7:03:12
